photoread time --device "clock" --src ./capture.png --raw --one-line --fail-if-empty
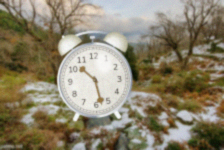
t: 10:28
